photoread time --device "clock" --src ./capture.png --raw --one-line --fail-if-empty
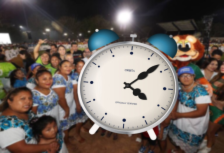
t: 4:08
